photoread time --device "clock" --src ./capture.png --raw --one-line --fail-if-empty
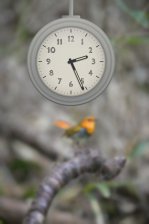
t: 2:26
